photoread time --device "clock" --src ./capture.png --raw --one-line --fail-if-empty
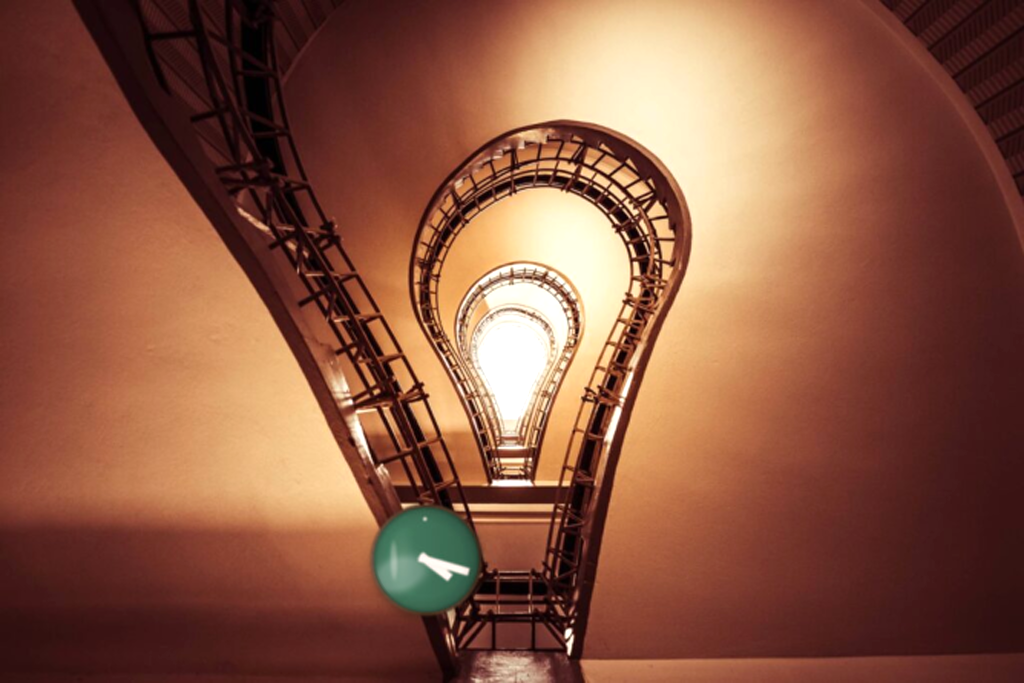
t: 4:18
